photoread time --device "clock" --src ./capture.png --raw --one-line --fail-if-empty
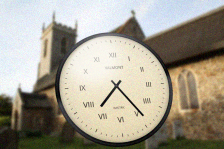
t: 7:24
